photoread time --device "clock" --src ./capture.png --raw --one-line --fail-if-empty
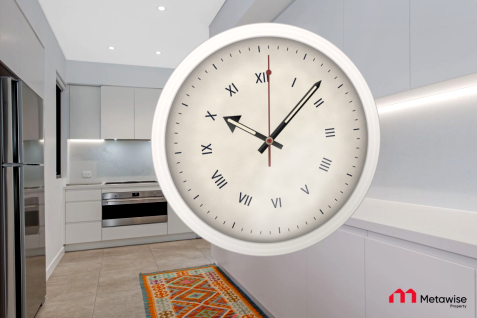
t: 10:08:01
